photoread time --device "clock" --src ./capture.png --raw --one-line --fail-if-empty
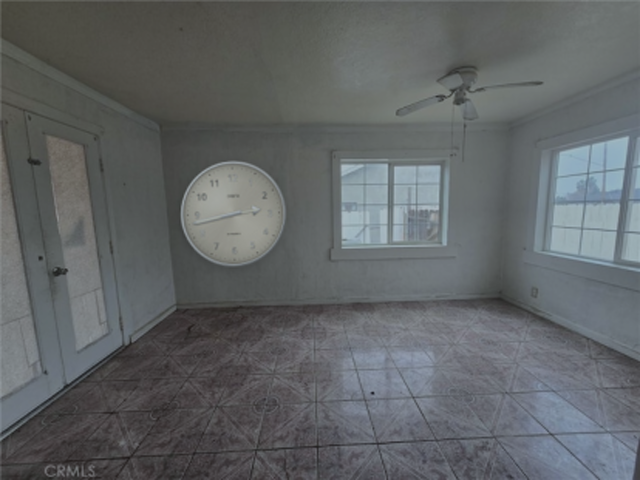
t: 2:43
